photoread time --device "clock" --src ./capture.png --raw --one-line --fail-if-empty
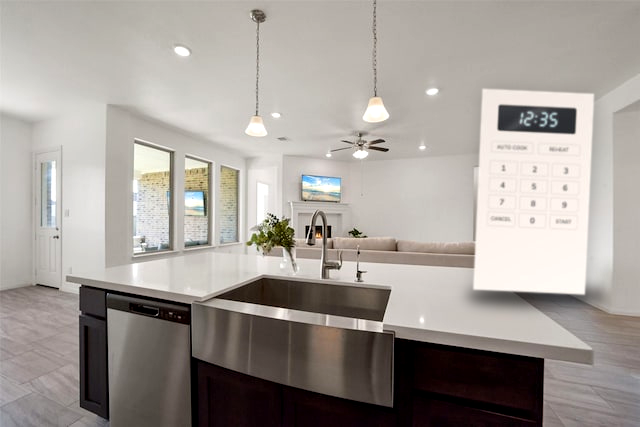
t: 12:35
